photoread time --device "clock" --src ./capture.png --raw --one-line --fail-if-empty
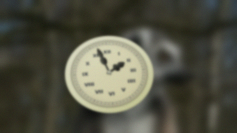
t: 1:57
